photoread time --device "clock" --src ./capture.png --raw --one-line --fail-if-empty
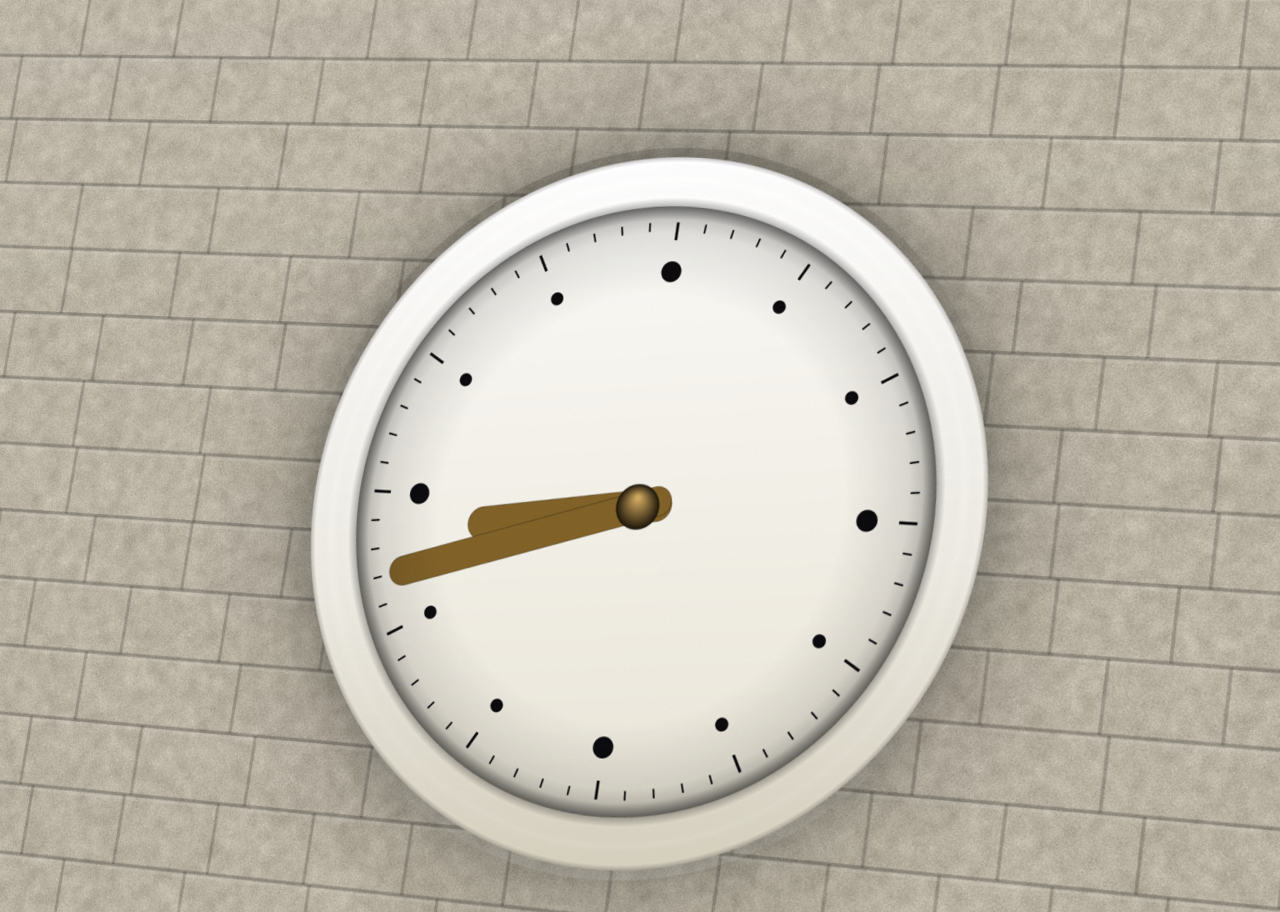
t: 8:42
